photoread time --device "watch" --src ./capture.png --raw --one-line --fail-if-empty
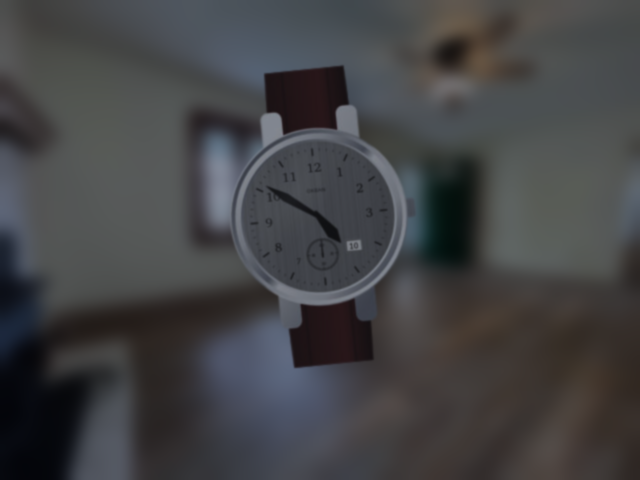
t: 4:51
